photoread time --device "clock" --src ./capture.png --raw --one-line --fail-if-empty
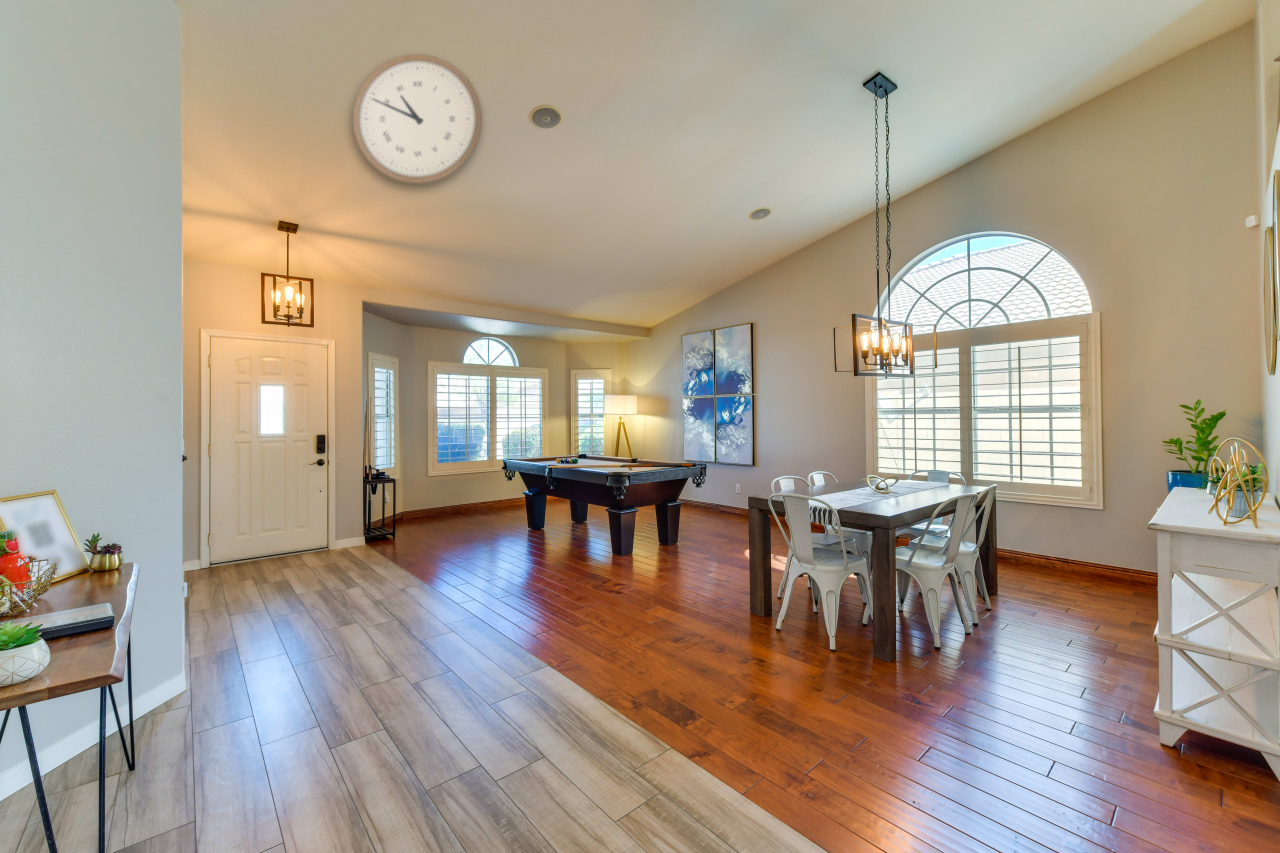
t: 10:49
